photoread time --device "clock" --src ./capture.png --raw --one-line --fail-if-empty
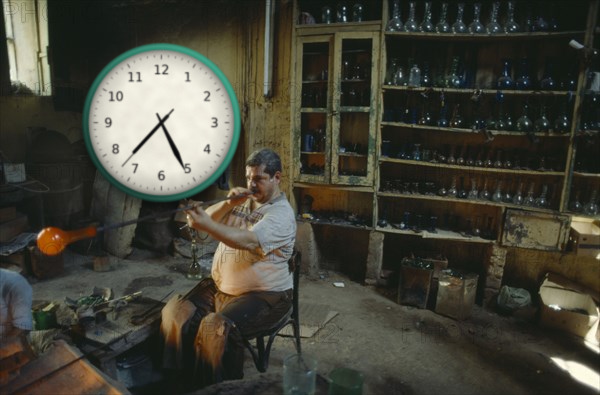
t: 7:25:37
